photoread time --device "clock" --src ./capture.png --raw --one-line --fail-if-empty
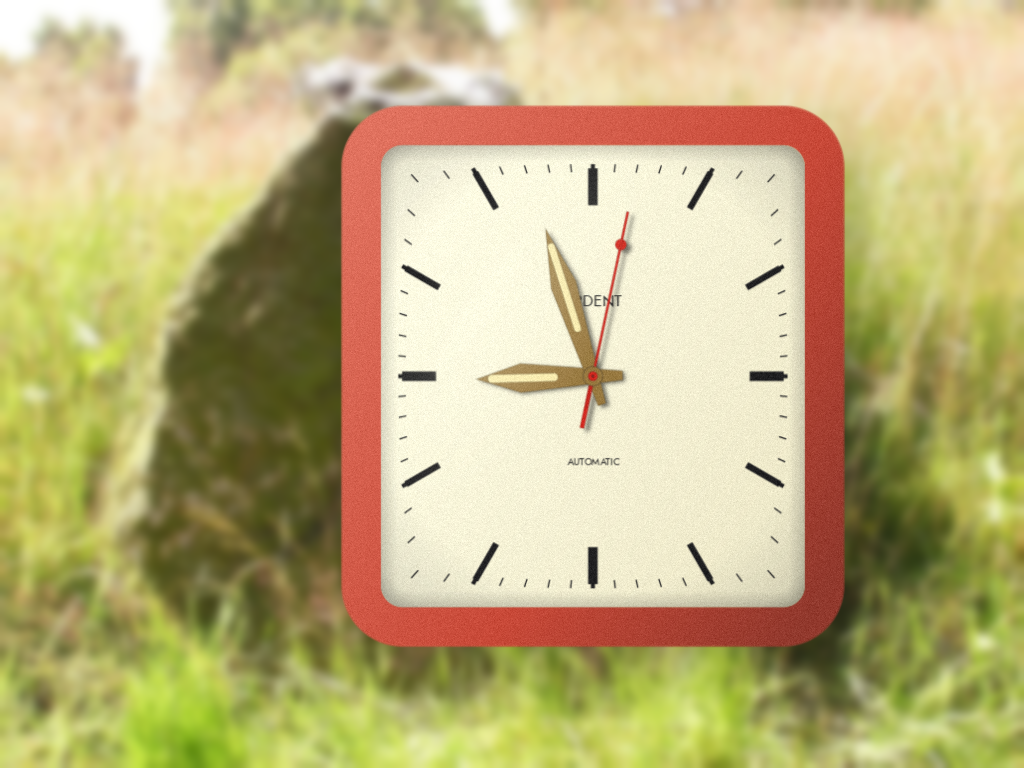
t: 8:57:02
